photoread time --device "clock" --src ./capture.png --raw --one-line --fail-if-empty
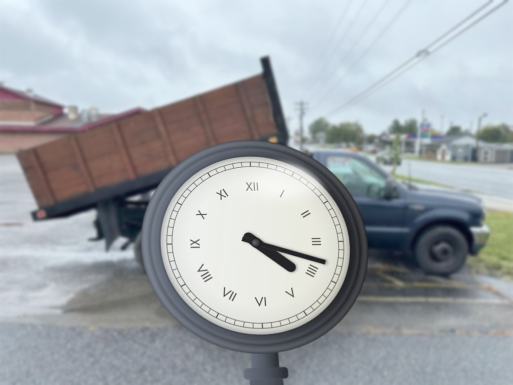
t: 4:18
